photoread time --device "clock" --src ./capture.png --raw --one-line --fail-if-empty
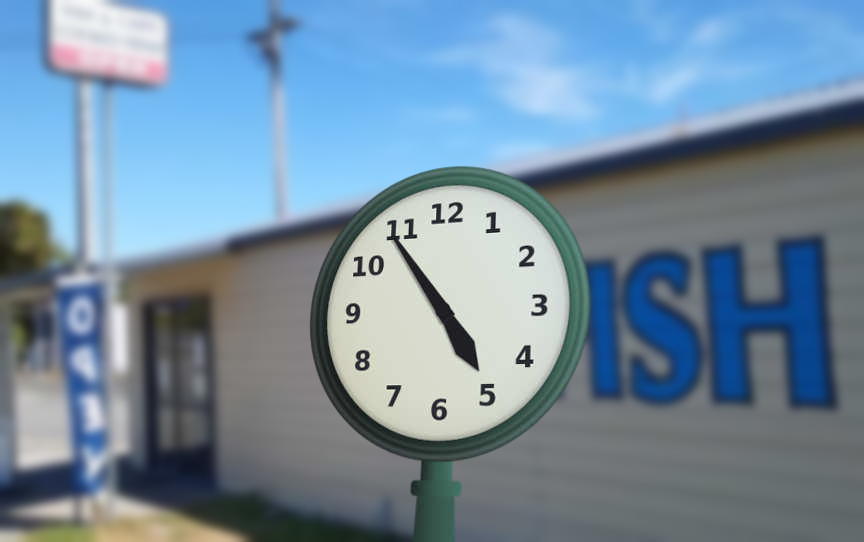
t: 4:54
